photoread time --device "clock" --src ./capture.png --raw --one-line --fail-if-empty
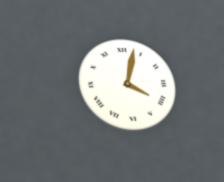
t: 4:03
